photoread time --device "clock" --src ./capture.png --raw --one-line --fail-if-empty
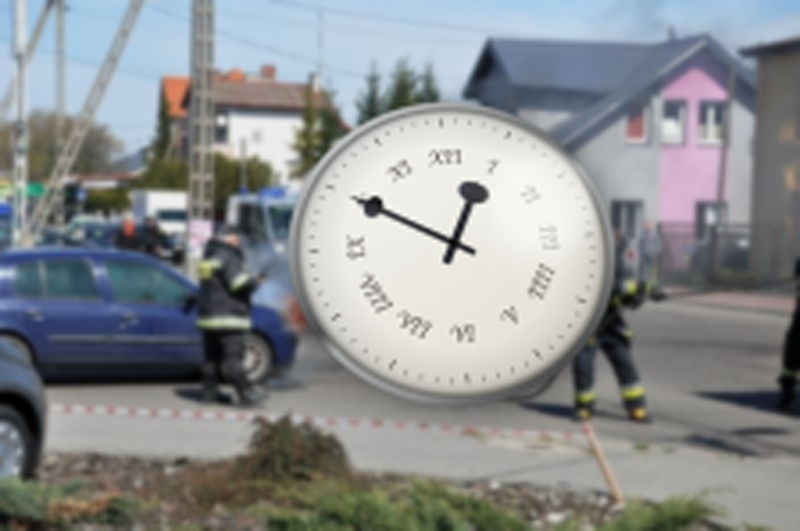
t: 12:50
